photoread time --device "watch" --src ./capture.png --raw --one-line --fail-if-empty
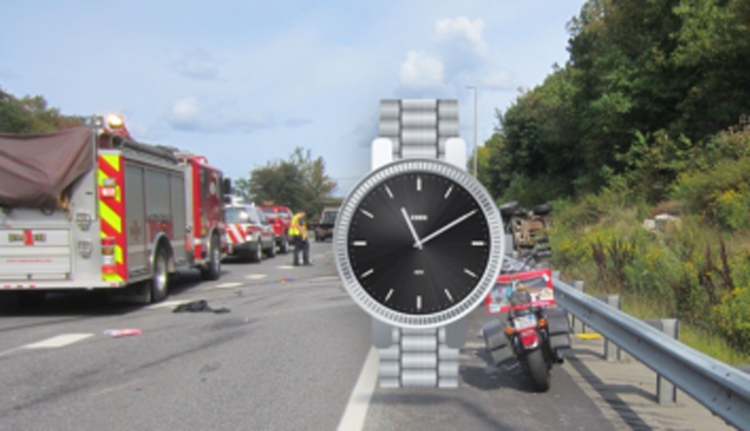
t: 11:10
